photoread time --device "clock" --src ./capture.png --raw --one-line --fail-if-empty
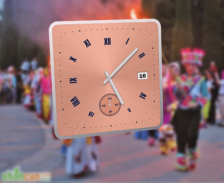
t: 5:08
